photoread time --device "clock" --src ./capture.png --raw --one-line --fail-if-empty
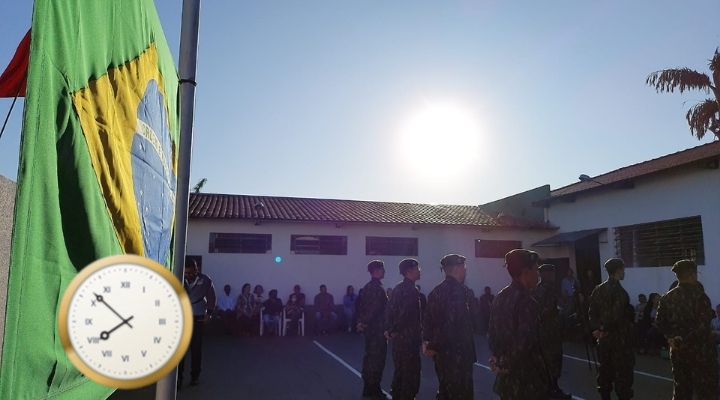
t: 7:52
